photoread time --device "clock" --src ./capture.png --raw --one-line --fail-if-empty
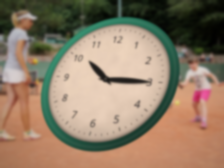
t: 10:15
